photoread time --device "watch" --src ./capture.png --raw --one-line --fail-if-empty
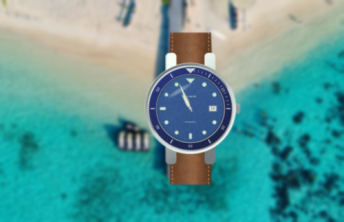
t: 10:56
